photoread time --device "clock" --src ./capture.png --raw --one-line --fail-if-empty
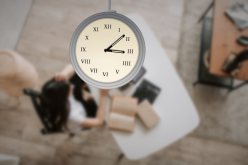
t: 3:08
